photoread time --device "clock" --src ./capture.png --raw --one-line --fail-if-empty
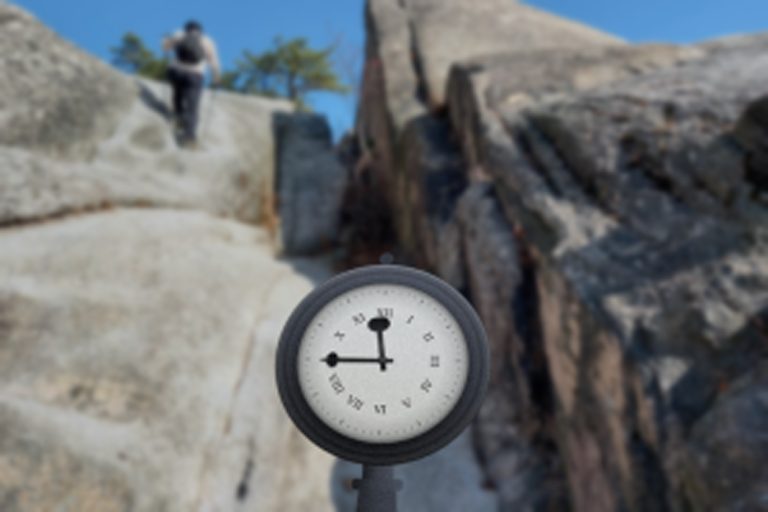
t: 11:45
